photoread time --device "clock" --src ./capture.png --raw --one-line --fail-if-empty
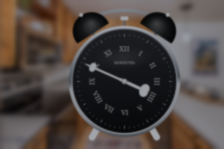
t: 3:49
